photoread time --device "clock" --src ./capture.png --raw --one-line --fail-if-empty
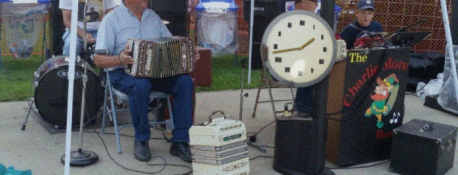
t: 1:43
